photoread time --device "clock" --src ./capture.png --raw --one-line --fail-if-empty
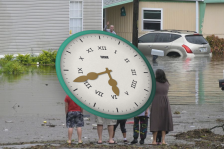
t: 5:42
